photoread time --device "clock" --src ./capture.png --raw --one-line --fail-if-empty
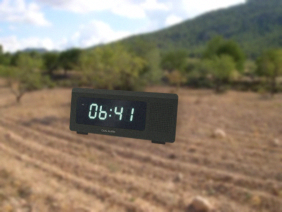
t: 6:41
